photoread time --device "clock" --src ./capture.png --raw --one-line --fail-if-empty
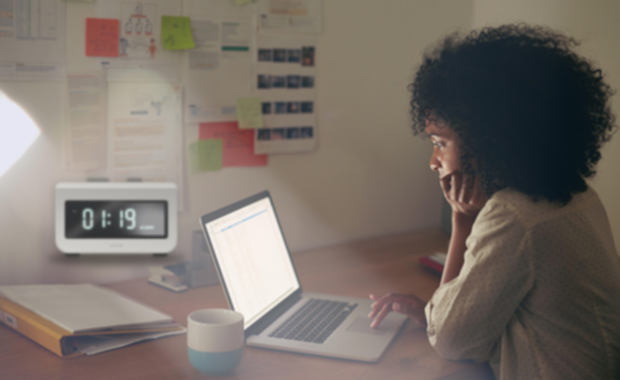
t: 1:19
